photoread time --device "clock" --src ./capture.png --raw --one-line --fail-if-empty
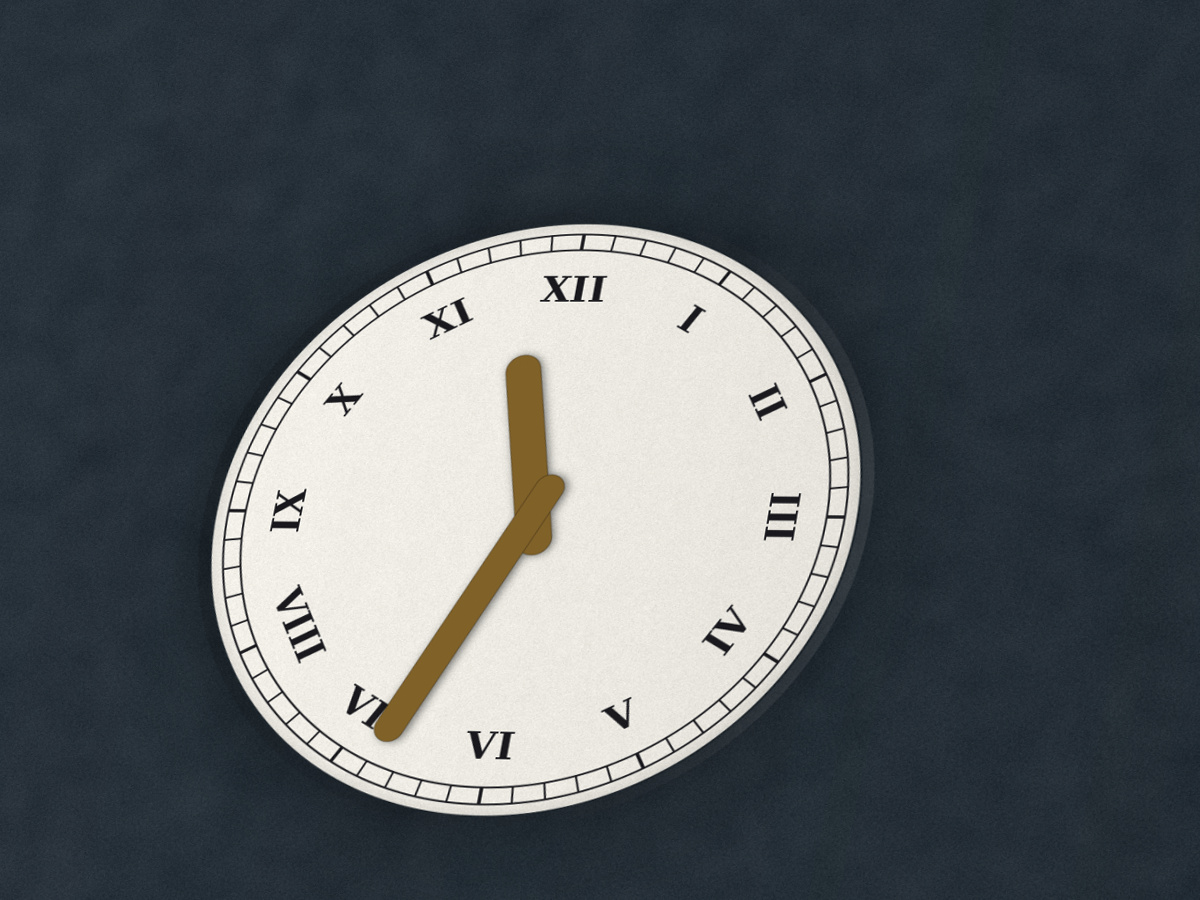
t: 11:34
